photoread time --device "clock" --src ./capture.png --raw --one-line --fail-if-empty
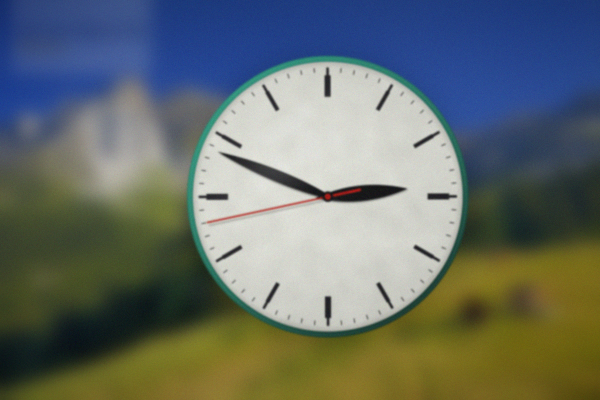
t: 2:48:43
